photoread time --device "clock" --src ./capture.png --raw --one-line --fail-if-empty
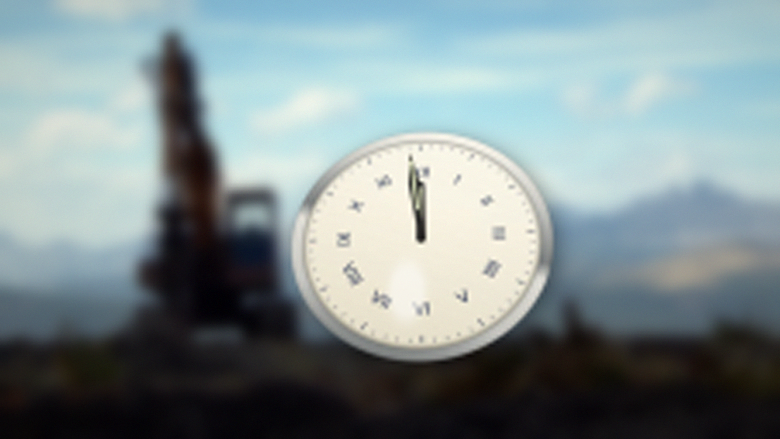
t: 11:59
